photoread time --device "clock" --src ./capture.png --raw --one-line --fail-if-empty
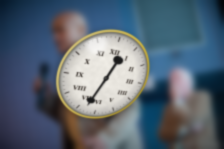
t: 12:33
